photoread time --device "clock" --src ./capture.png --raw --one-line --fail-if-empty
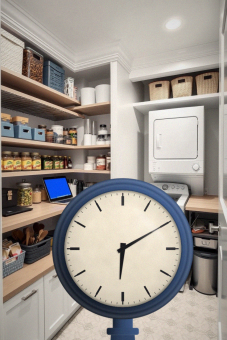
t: 6:10
